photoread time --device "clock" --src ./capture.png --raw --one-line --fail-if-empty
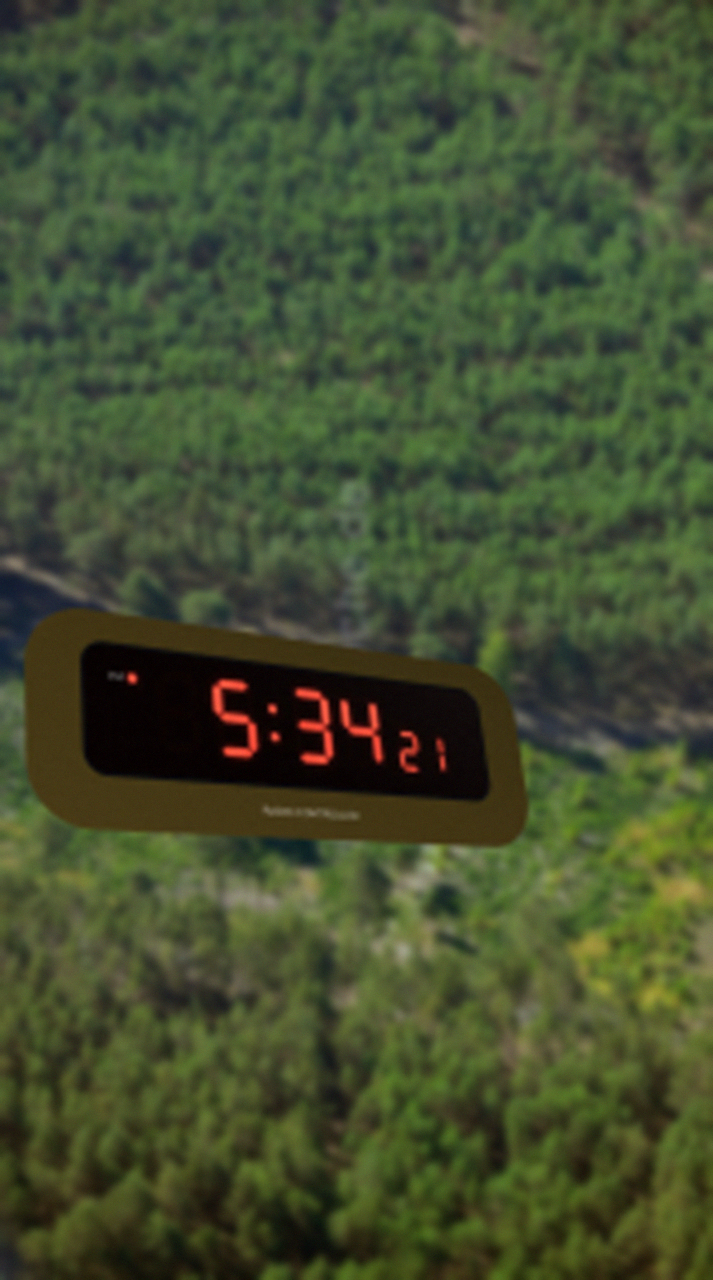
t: 5:34:21
